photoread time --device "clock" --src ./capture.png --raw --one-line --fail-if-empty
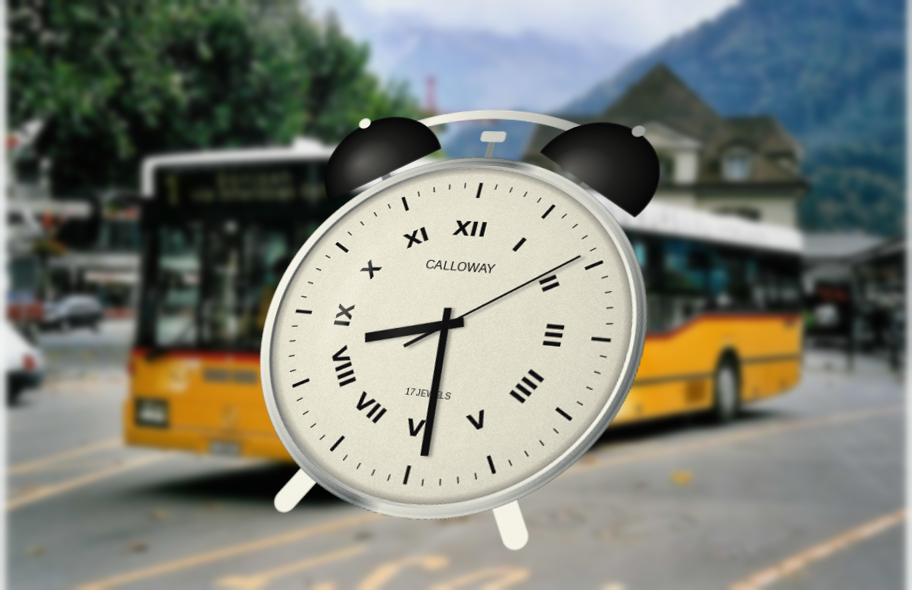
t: 8:29:09
